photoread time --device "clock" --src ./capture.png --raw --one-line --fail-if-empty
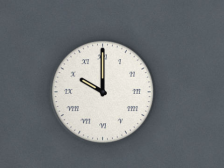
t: 10:00
